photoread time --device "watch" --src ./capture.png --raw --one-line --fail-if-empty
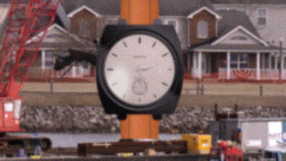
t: 2:28
